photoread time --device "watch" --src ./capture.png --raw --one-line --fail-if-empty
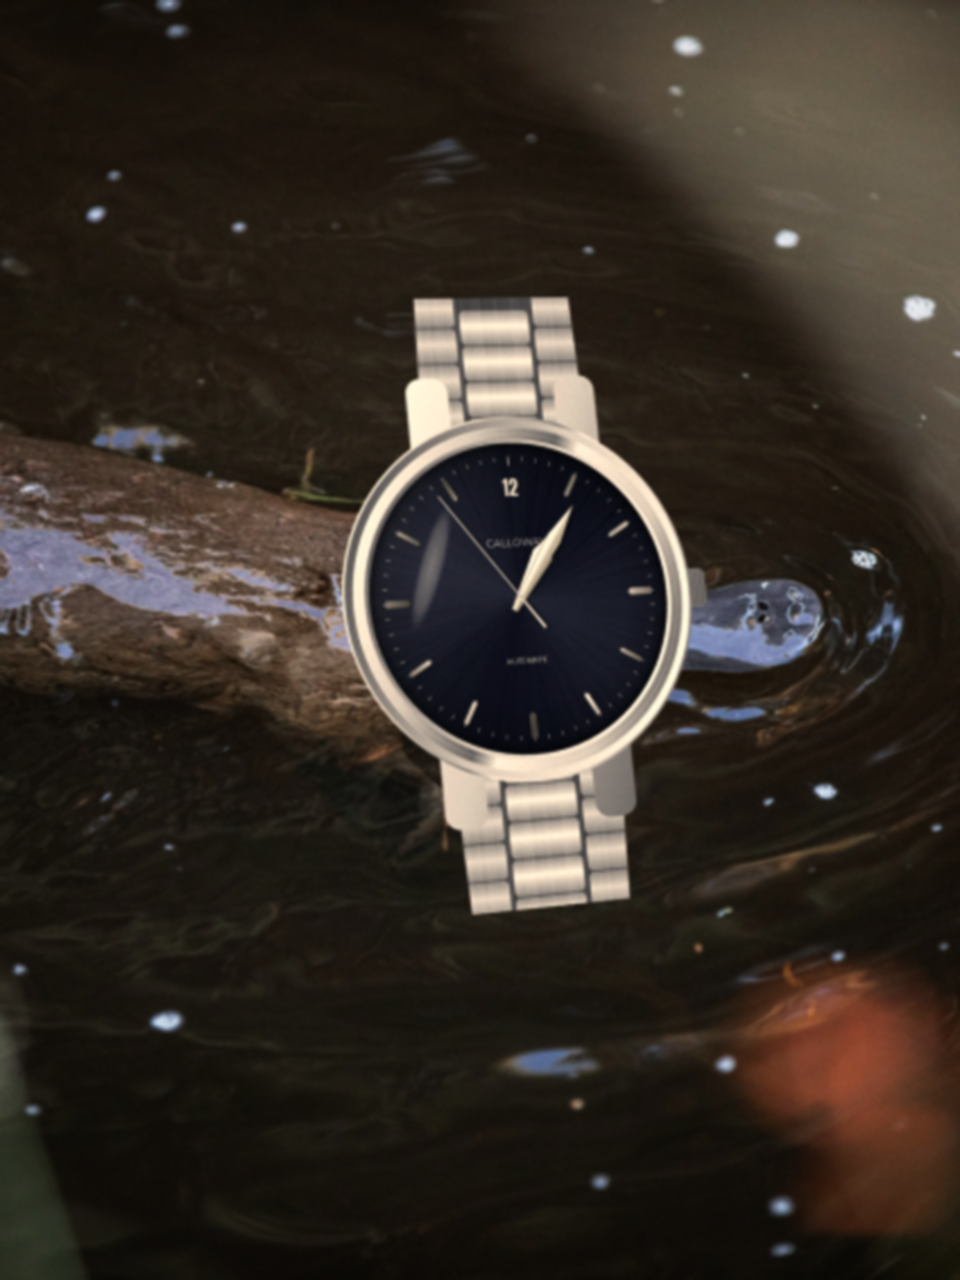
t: 1:05:54
